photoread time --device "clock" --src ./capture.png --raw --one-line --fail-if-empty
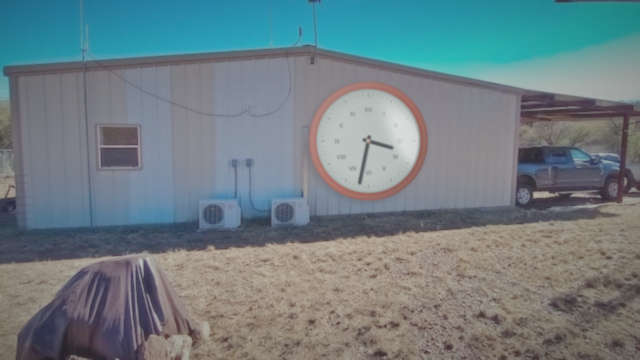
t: 3:32
